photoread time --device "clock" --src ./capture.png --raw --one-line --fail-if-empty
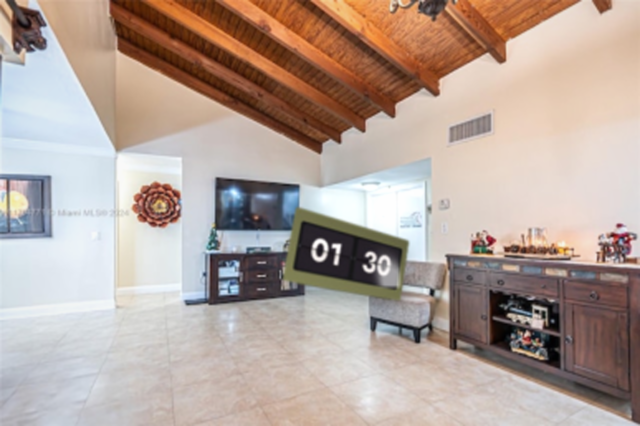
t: 1:30
